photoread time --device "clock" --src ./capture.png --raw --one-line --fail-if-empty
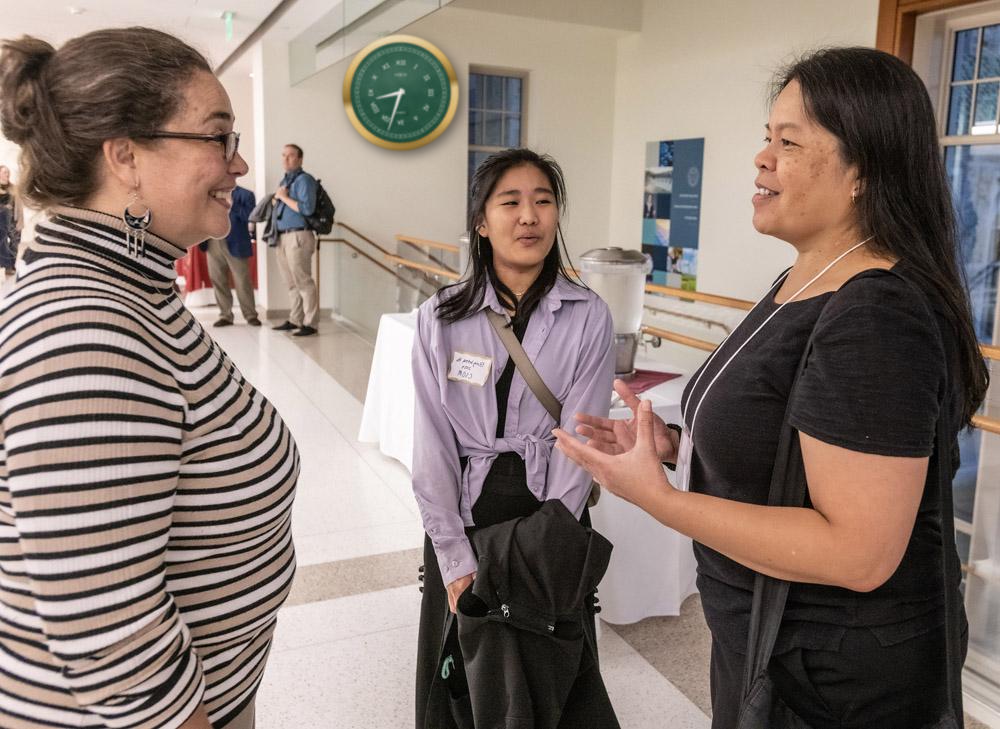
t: 8:33
